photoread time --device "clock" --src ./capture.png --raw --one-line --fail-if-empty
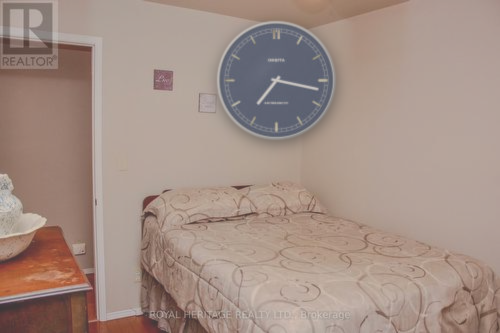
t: 7:17
